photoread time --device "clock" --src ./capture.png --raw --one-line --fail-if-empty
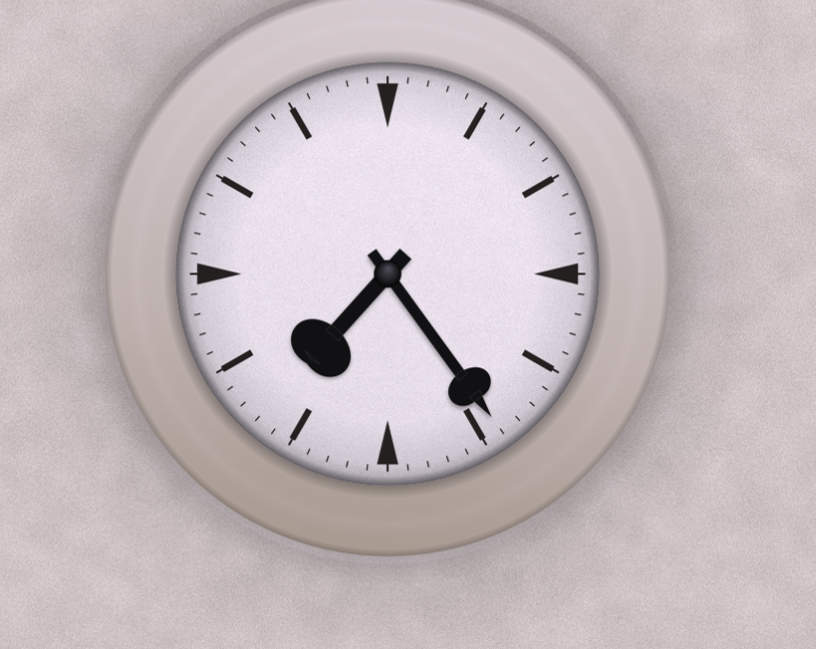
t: 7:24
